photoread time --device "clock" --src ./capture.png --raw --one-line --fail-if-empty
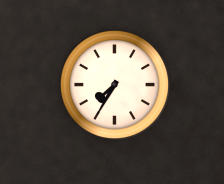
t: 7:35
